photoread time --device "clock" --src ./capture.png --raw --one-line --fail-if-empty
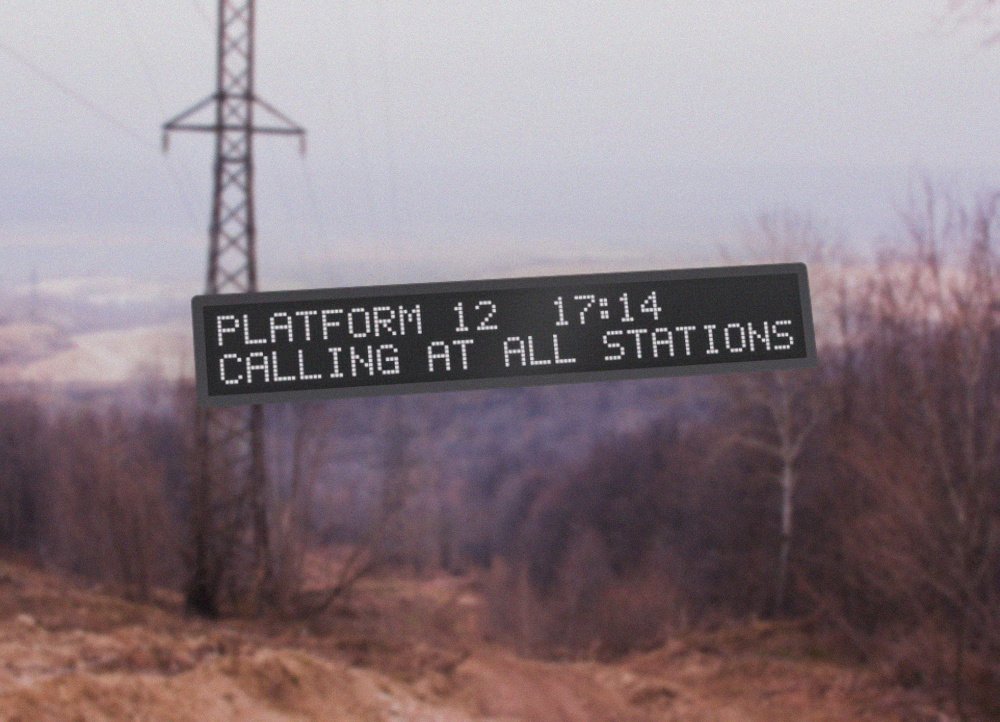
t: 17:14
